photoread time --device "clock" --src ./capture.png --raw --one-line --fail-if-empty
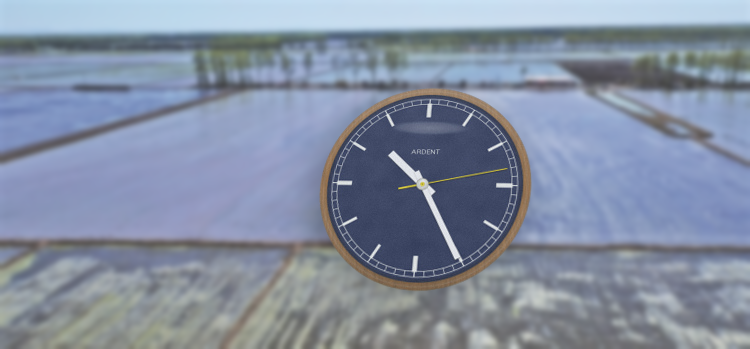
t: 10:25:13
